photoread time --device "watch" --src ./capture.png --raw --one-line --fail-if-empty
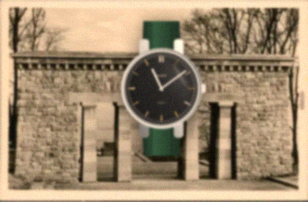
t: 11:09
